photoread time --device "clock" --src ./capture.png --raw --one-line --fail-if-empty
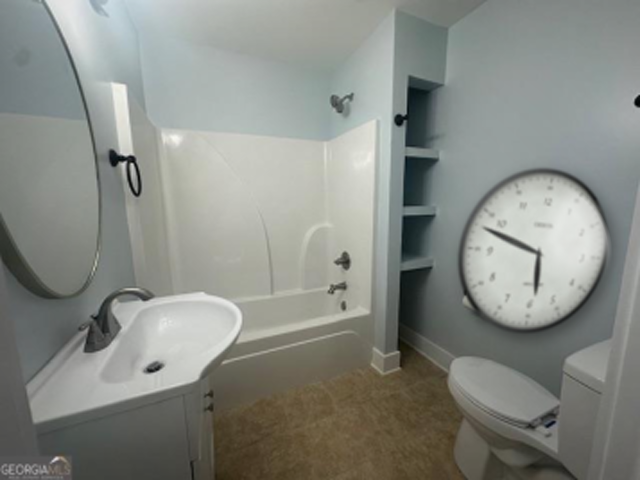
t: 5:48
